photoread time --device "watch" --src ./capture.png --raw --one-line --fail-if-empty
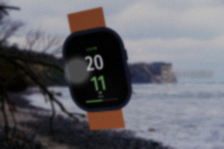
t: 20:11
